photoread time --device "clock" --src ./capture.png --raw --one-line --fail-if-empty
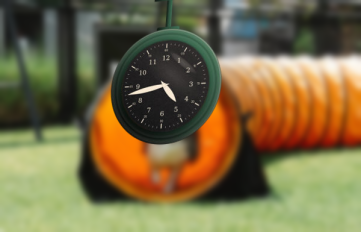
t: 4:43
